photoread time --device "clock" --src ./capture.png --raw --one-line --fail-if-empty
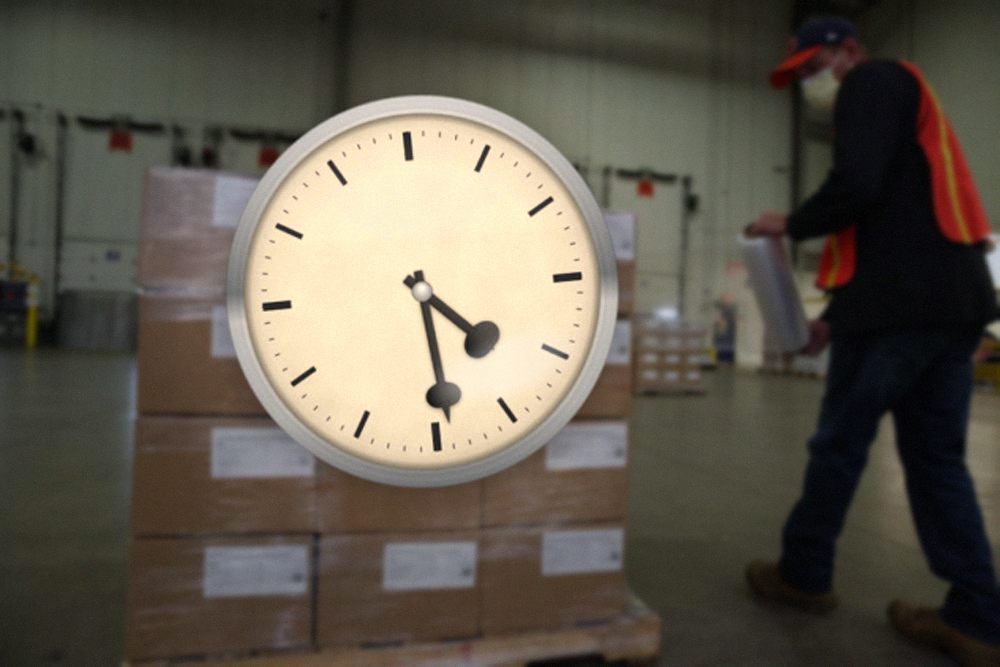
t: 4:29
